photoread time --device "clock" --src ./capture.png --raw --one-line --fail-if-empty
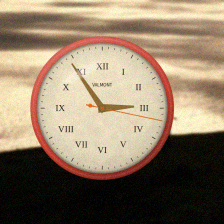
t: 2:54:17
